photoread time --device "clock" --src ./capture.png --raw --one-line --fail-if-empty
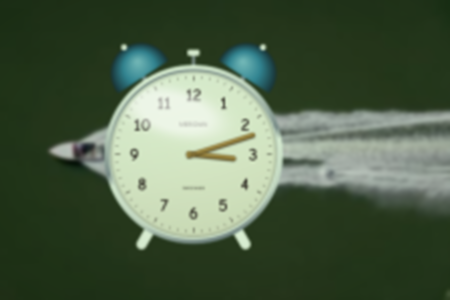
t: 3:12
